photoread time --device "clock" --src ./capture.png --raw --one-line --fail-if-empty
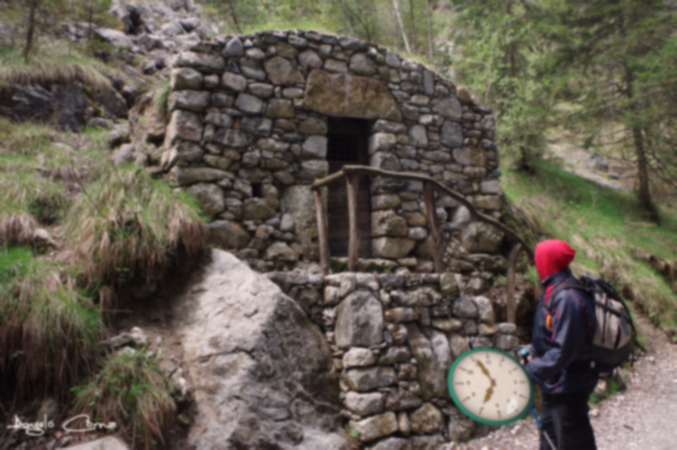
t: 6:56
